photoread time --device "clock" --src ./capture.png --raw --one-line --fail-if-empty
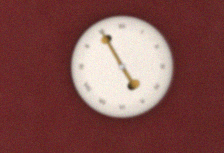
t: 4:55
